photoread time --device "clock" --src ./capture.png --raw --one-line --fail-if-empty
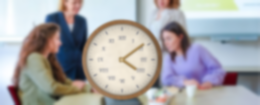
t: 4:09
